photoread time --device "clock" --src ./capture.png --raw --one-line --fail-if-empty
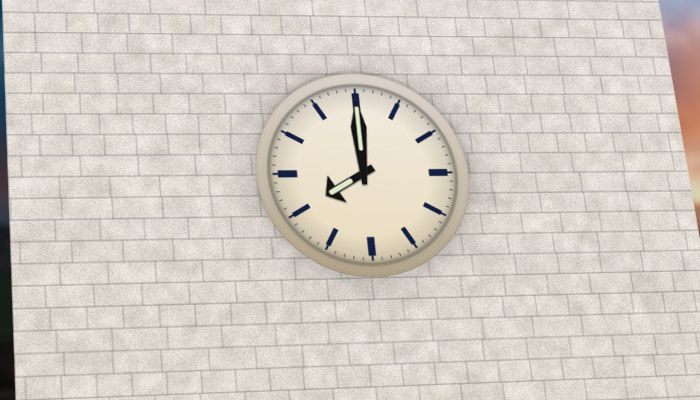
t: 8:00
